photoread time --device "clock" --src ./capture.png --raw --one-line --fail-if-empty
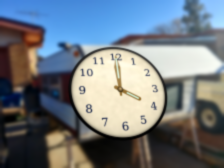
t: 4:00
